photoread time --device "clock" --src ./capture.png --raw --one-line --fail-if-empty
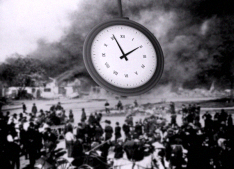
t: 1:56
